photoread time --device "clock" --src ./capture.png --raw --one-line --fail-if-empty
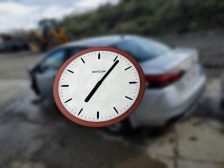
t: 7:06
